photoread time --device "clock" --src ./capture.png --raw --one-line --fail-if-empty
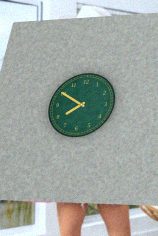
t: 7:50
